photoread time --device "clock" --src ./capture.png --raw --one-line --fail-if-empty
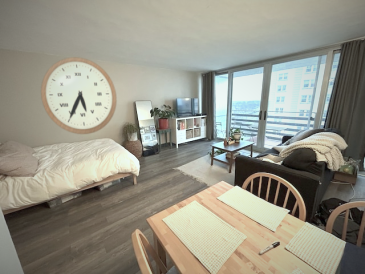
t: 5:35
